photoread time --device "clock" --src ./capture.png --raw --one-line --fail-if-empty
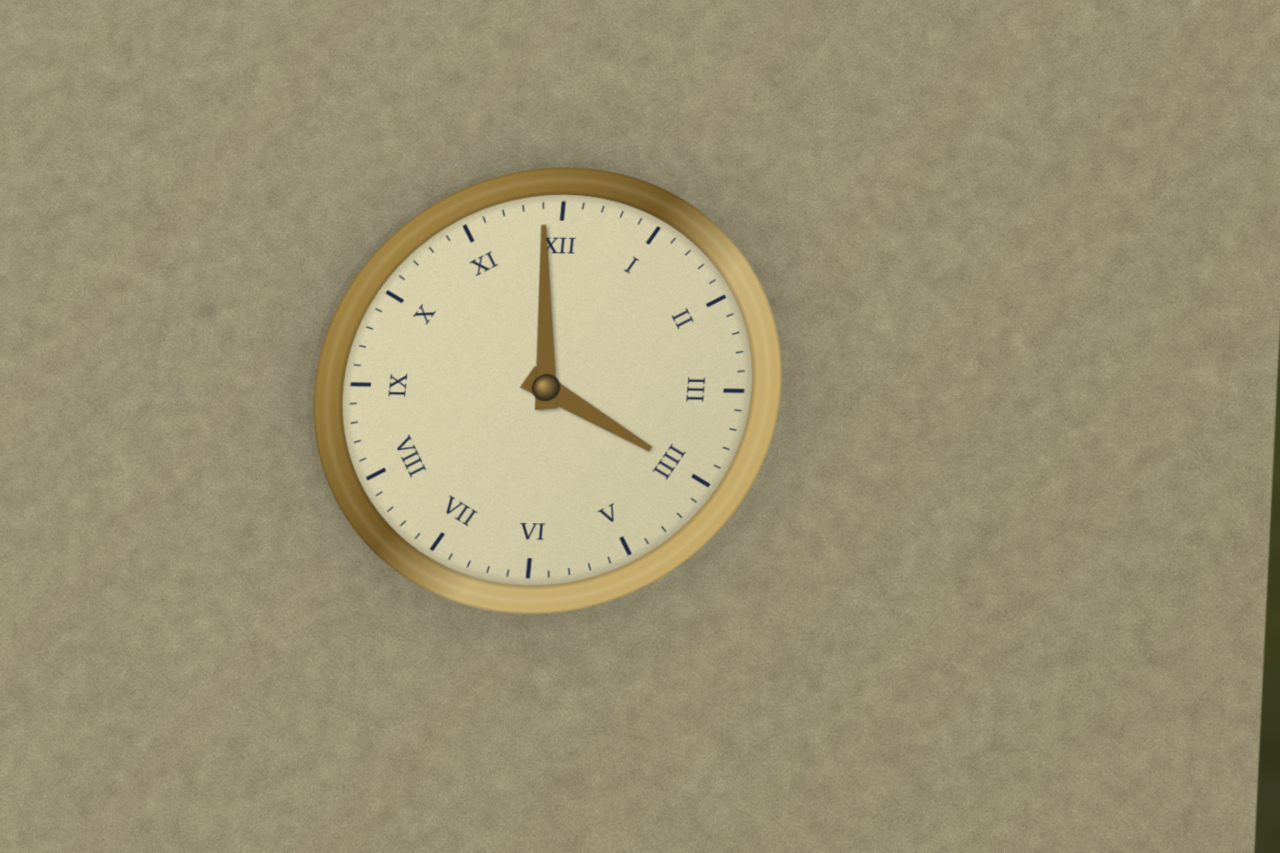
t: 3:59
